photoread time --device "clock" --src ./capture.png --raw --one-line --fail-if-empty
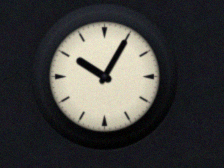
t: 10:05
